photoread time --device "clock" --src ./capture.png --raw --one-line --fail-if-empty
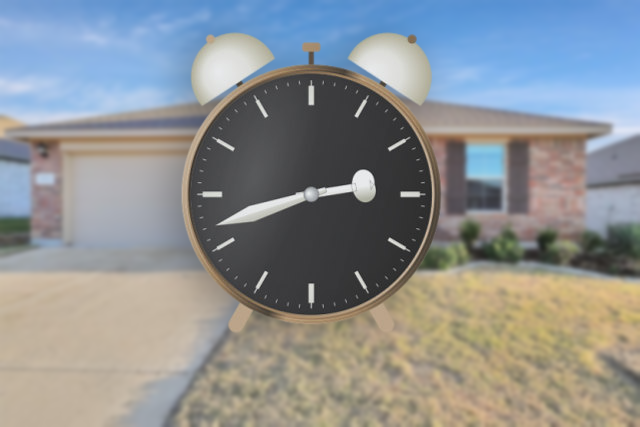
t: 2:42
